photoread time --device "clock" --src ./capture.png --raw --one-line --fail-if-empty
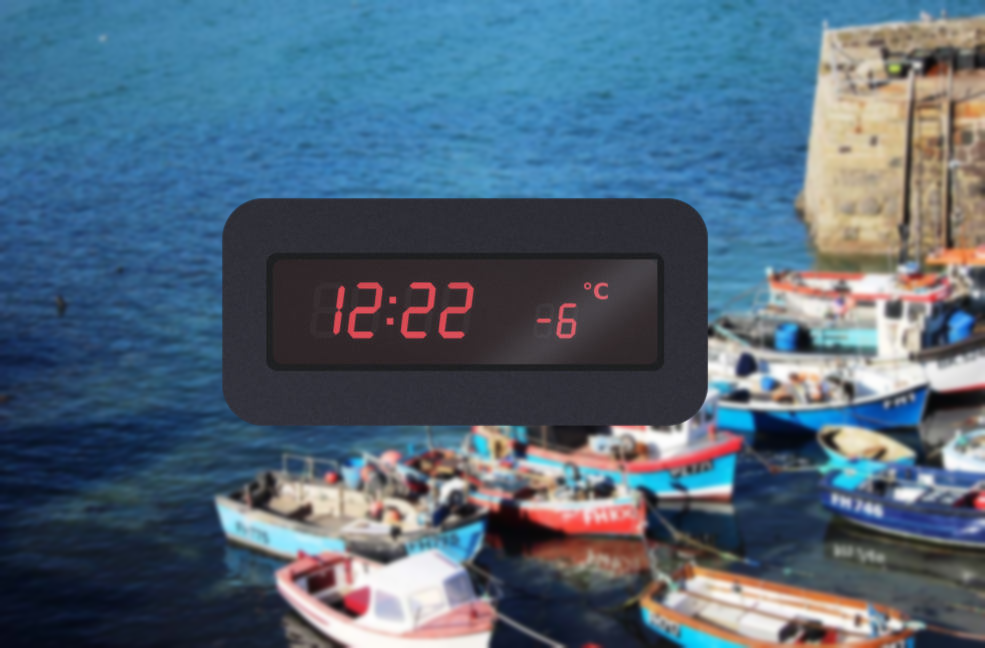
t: 12:22
